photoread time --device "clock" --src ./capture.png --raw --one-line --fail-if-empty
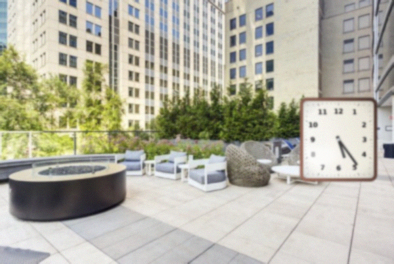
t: 5:24
